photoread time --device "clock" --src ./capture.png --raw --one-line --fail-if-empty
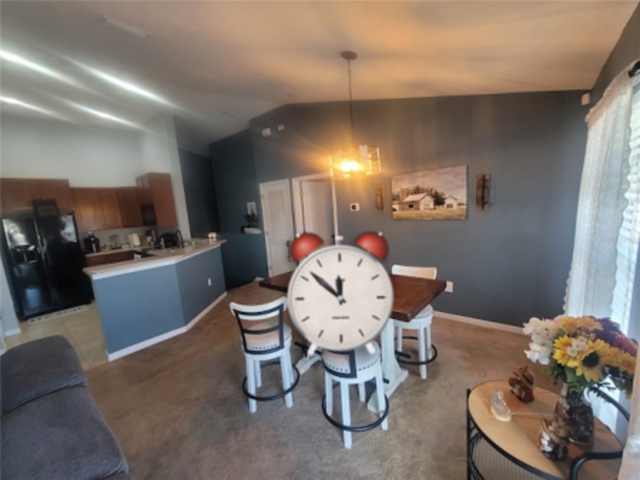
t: 11:52
